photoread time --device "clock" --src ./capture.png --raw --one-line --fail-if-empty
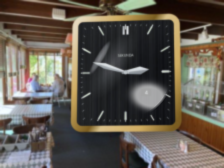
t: 2:48
